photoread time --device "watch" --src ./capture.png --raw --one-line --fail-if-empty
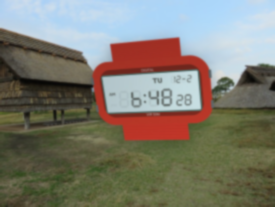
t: 6:48:28
